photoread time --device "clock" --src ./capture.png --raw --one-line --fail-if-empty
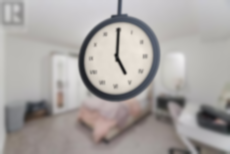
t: 5:00
